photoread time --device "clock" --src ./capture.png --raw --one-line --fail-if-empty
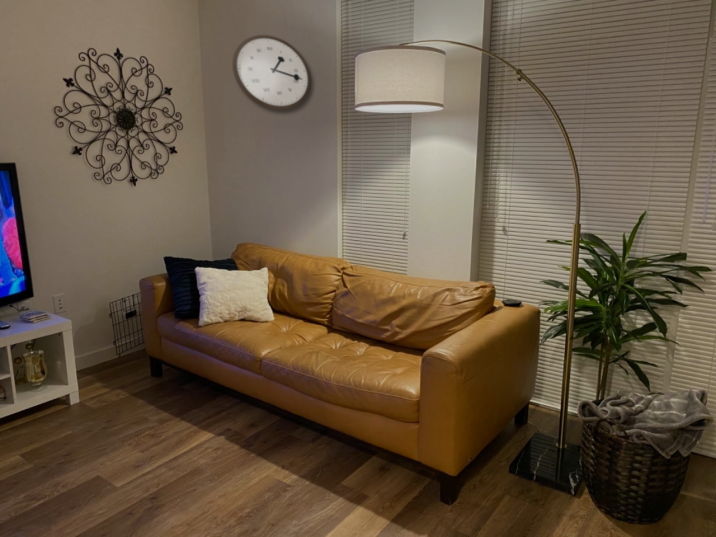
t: 1:18
